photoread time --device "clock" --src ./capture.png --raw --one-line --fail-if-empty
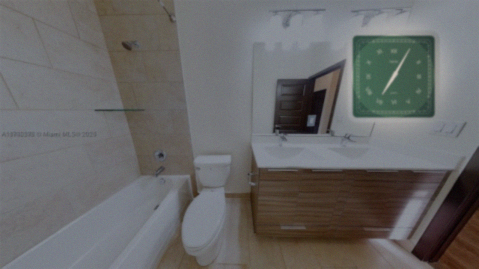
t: 7:05
